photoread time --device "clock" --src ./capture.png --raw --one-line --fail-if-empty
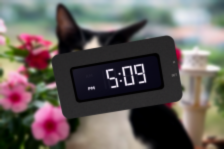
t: 5:09
